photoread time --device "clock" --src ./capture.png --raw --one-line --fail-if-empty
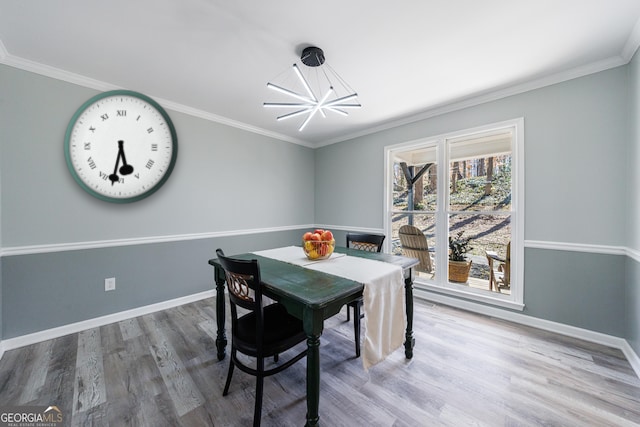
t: 5:32
